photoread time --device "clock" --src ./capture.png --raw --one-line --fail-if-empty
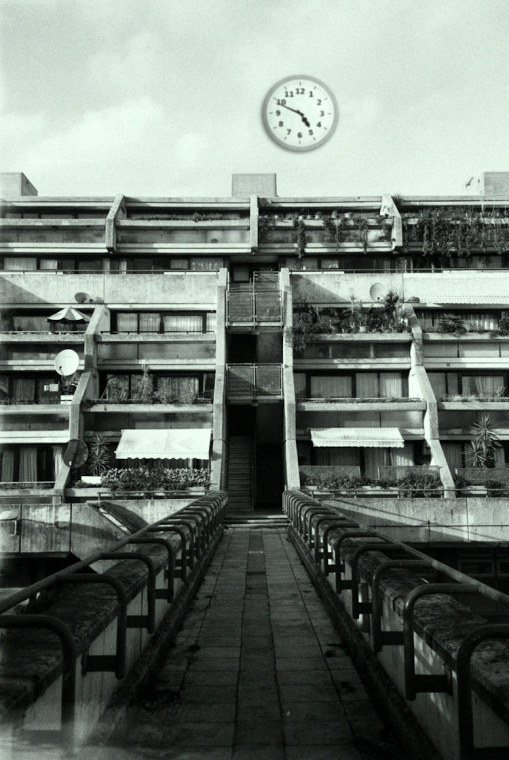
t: 4:49
